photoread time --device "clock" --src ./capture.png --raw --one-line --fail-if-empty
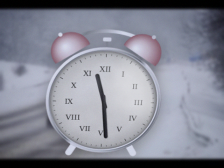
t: 11:29
